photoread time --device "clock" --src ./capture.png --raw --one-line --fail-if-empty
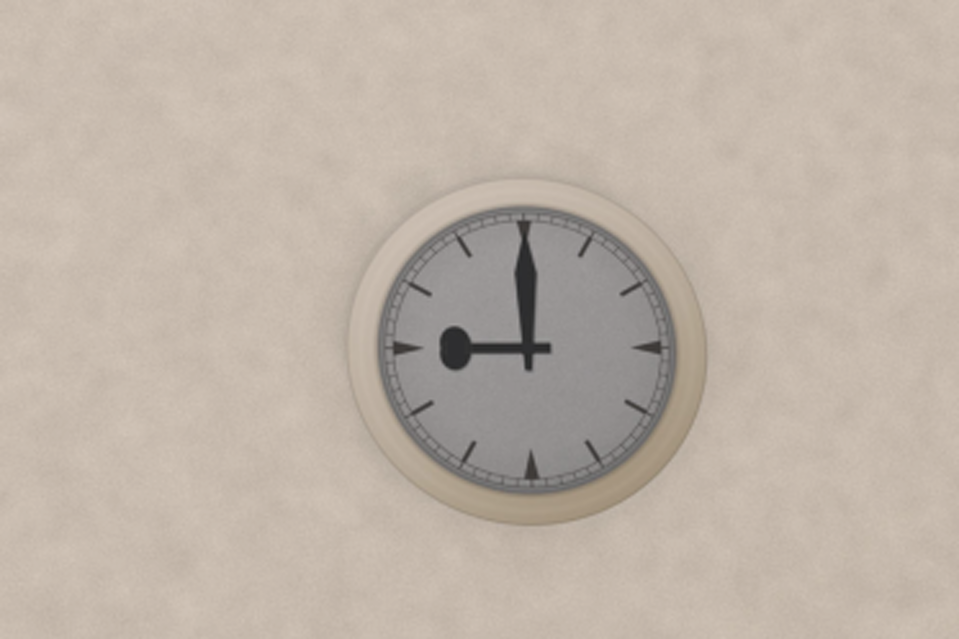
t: 9:00
